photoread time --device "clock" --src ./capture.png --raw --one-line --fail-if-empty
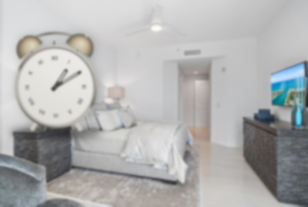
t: 1:10
